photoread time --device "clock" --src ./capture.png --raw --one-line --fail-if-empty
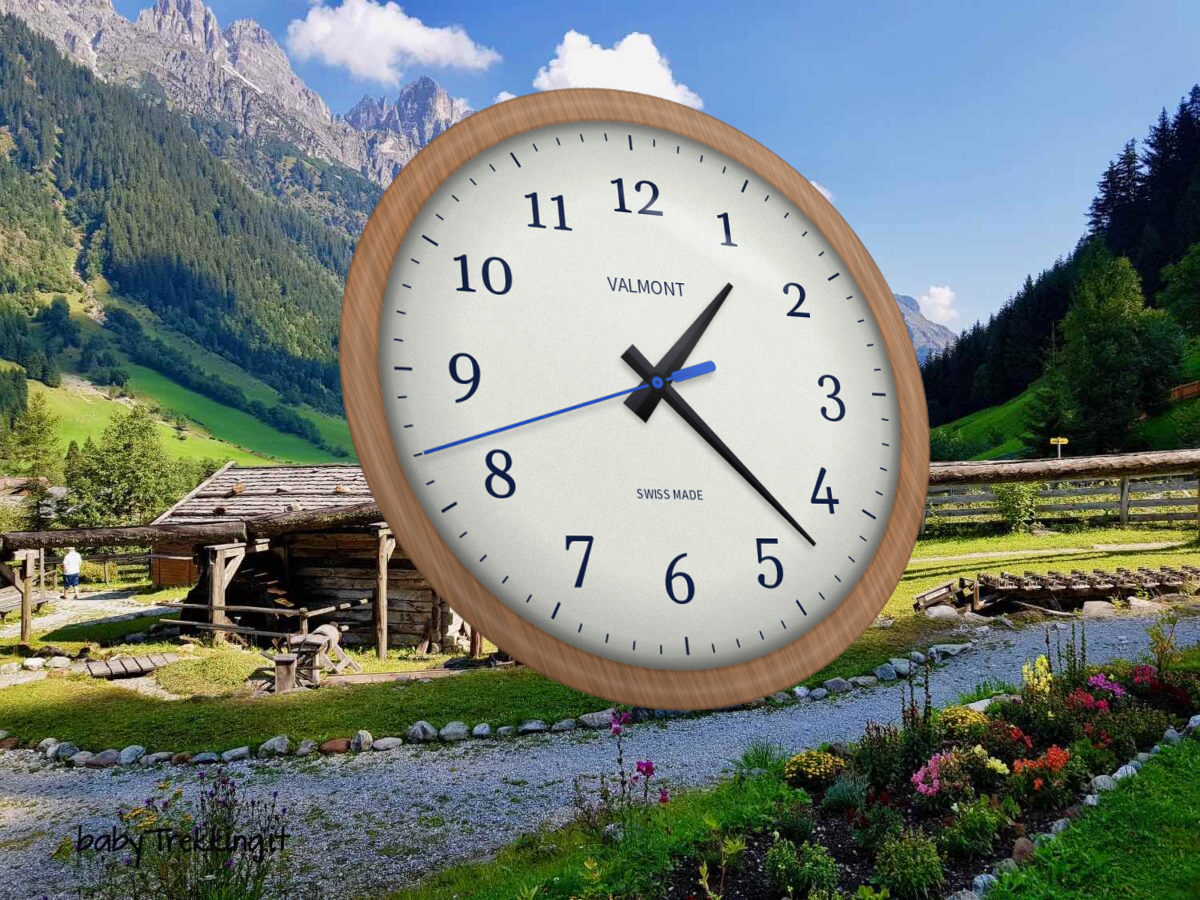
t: 1:22:42
